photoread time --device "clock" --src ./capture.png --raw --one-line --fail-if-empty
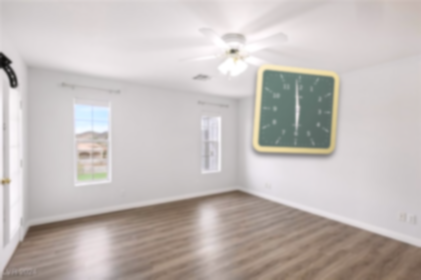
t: 5:59
